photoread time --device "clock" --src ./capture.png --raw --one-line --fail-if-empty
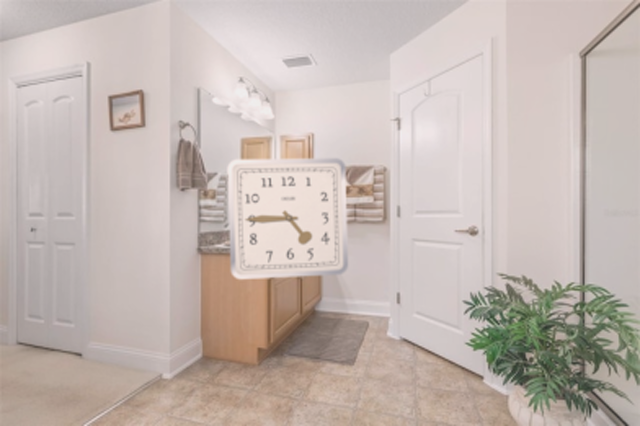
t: 4:45
